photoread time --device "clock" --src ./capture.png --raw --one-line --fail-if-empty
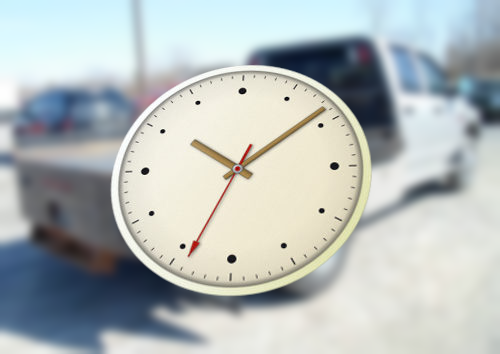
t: 10:08:34
